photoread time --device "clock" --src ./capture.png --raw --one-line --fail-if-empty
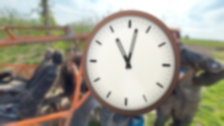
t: 11:02
